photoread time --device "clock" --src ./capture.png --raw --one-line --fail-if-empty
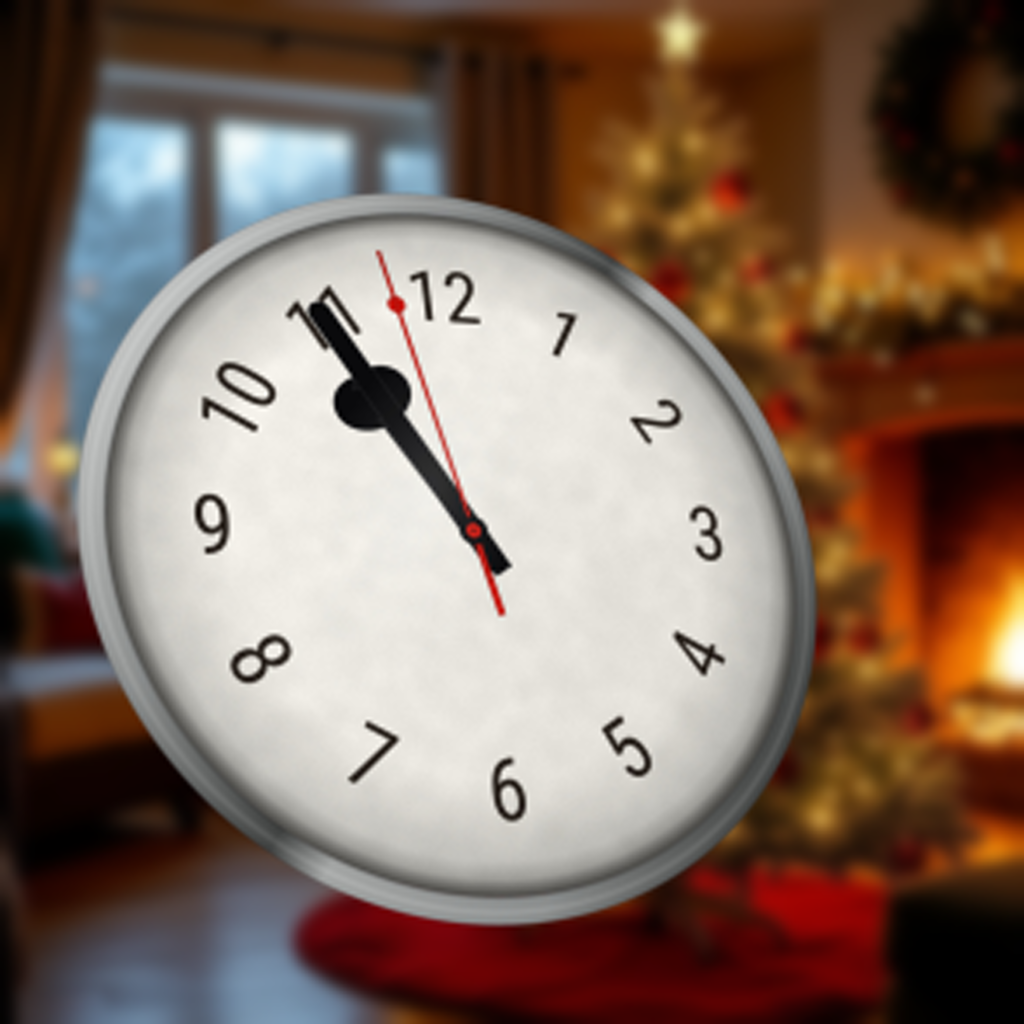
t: 10:54:58
